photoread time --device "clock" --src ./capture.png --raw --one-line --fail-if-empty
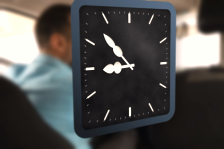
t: 8:53
